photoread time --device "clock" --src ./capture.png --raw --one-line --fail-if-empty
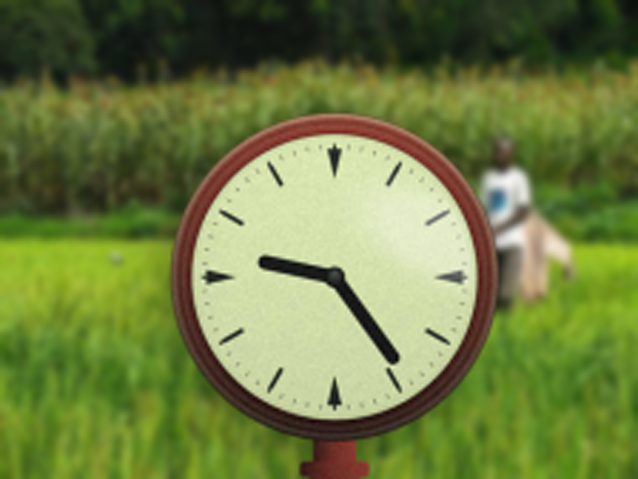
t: 9:24
